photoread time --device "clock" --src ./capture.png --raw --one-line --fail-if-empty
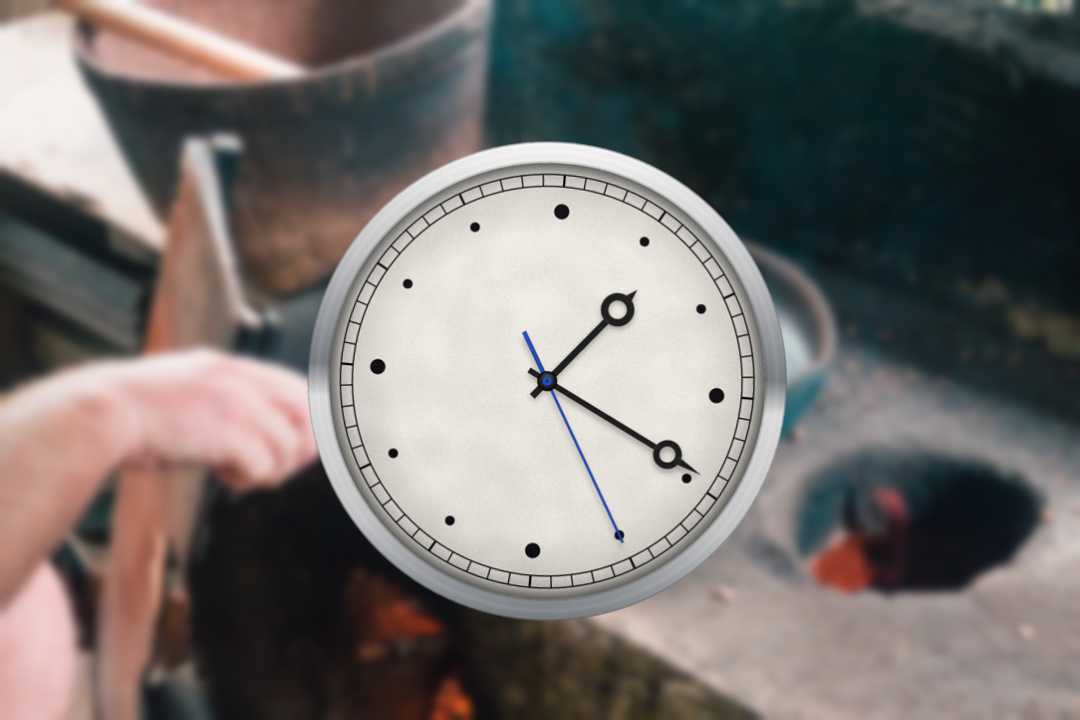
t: 1:19:25
